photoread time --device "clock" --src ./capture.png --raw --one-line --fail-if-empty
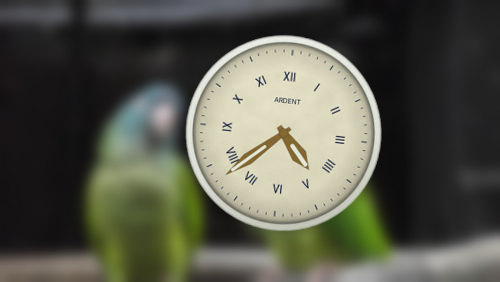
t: 4:38
